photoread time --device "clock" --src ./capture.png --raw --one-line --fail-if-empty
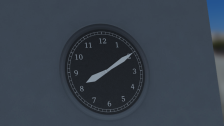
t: 8:10
